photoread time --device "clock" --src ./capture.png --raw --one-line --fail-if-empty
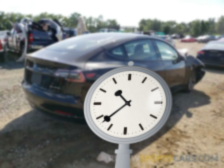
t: 10:38
